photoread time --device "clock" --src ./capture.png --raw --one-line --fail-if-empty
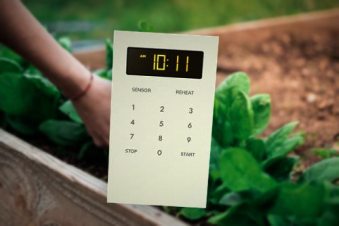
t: 10:11
